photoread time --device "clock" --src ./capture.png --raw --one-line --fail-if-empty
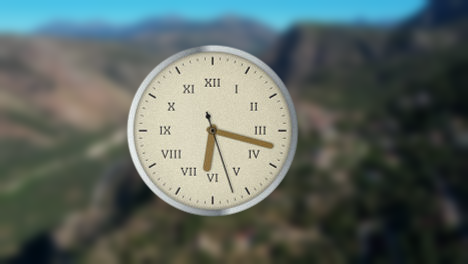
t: 6:17:27
